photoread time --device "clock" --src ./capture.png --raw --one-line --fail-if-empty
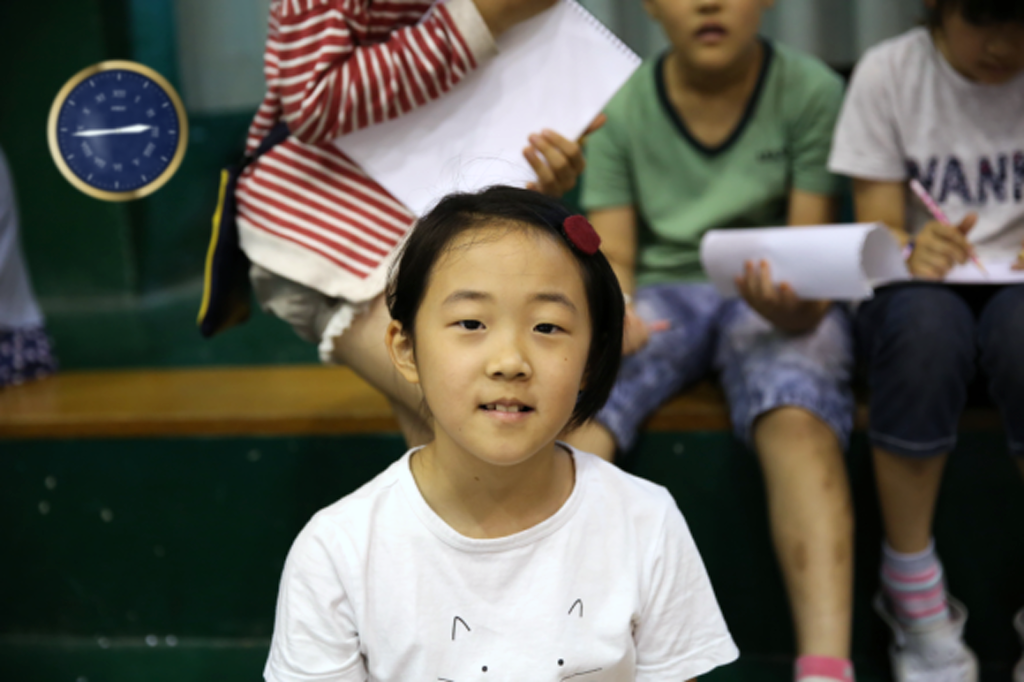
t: 2:44
